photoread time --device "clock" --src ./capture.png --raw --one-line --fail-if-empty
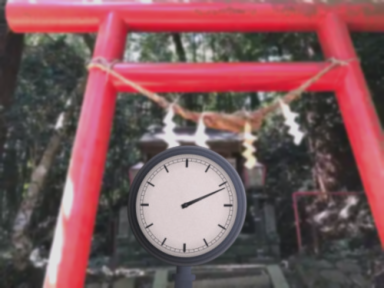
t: 2:11
